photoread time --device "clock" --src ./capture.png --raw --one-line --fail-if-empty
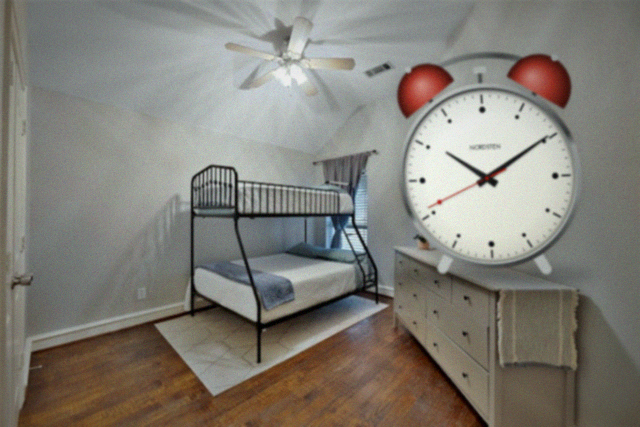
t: 10:09:41
